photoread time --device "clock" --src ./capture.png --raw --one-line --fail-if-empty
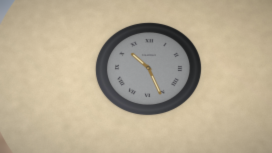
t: 10:26
